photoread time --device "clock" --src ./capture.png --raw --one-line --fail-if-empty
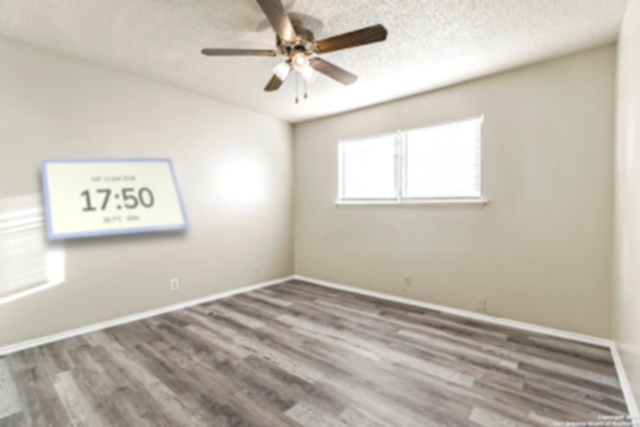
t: 17:50
